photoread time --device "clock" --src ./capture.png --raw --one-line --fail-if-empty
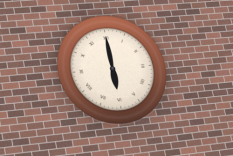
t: 6:00
